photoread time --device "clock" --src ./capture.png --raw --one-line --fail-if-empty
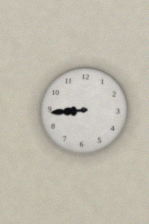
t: 8:44
